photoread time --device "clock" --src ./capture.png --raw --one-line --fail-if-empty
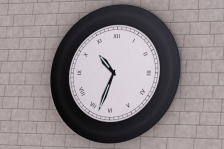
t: 10:33
